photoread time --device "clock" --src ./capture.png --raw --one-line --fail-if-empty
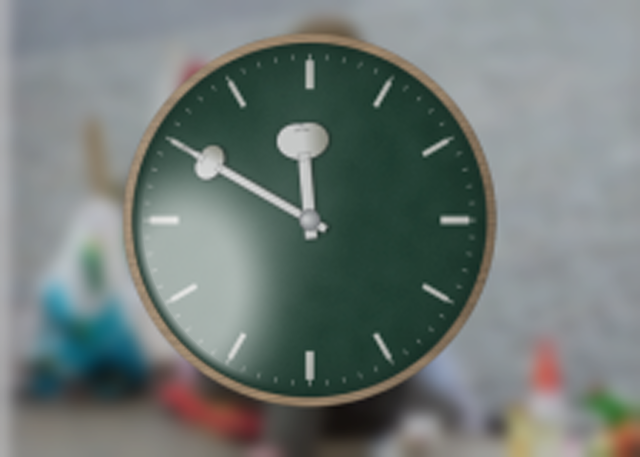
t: 11:50
